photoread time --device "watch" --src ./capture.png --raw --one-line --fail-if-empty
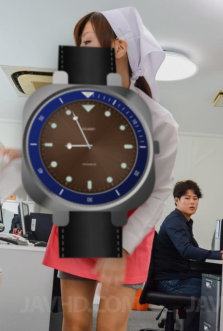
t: 8:56
